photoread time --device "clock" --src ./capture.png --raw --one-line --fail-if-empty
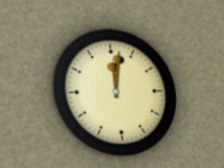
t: 12:02
